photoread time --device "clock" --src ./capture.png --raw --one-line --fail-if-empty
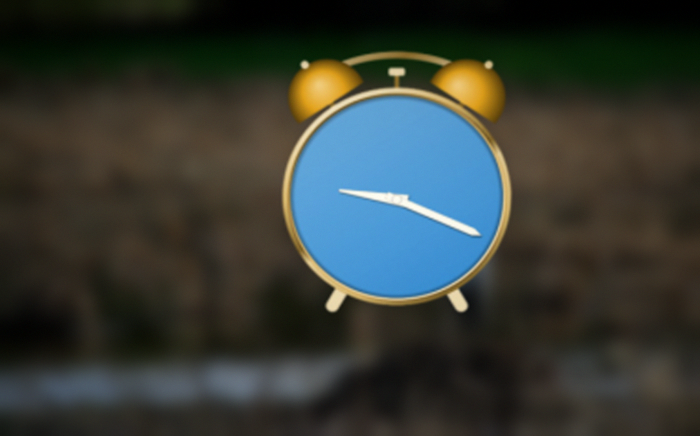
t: 9:19
